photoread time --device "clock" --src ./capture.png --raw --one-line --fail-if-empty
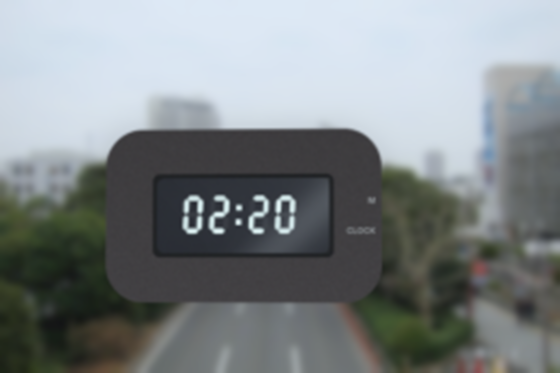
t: 2:20
